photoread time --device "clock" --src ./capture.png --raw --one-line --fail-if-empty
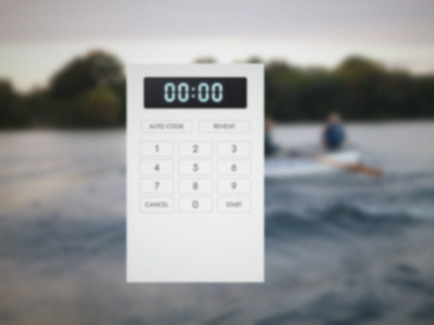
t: 0:00
